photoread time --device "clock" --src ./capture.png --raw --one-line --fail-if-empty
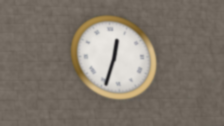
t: 12:34
